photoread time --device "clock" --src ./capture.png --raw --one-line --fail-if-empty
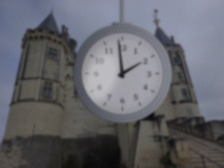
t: 1:59
